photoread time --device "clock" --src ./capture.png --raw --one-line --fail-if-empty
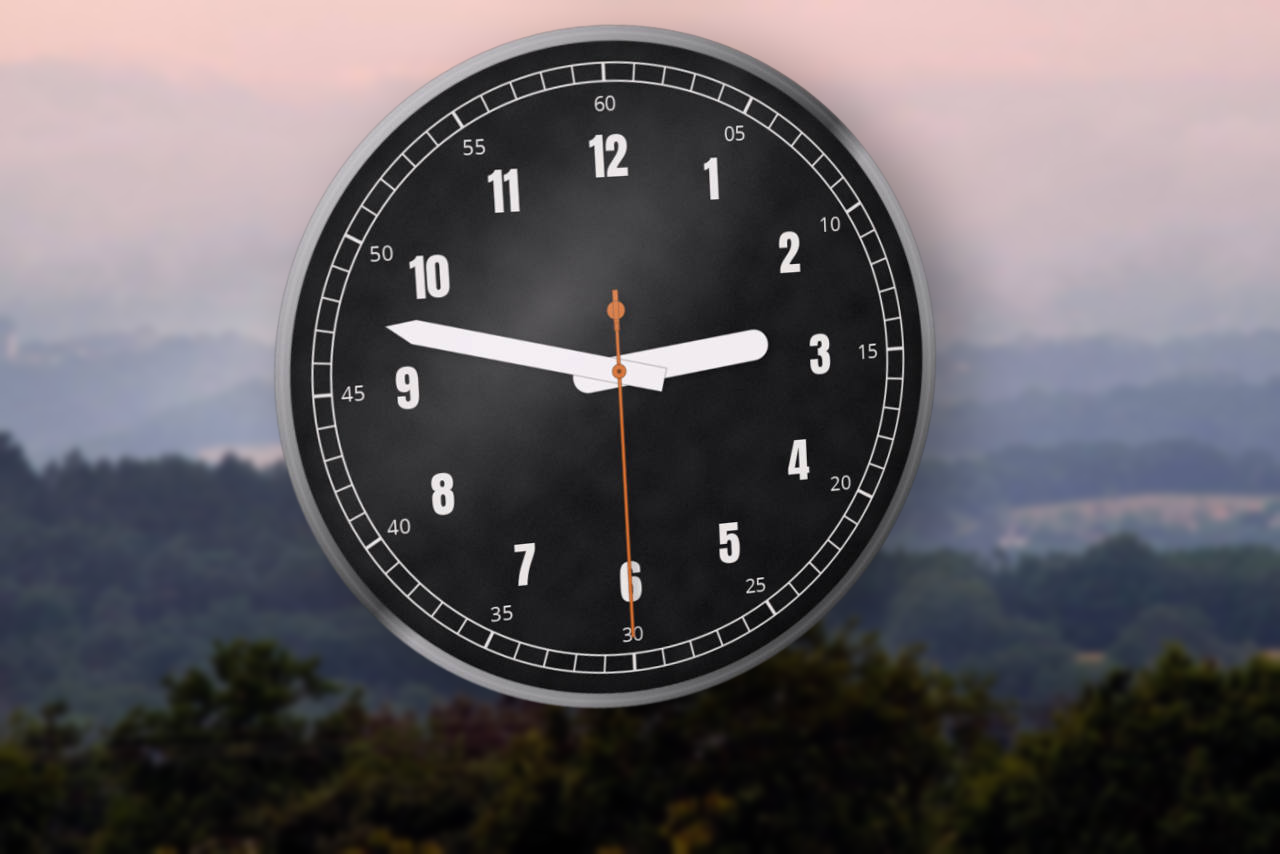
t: 2:47:30
